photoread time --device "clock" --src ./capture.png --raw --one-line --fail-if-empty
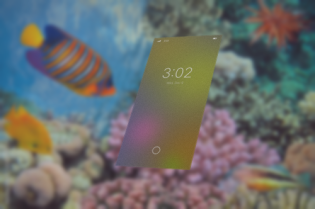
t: 3:02
